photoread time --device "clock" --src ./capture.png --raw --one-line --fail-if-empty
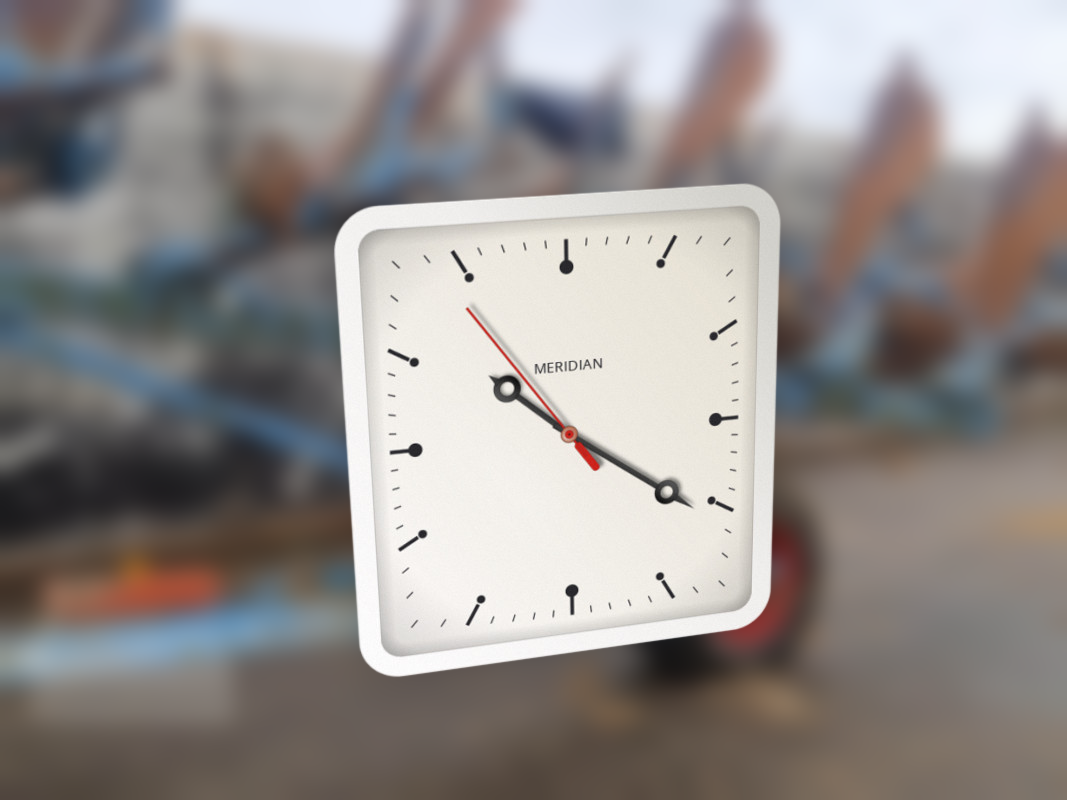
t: 10:20:54
